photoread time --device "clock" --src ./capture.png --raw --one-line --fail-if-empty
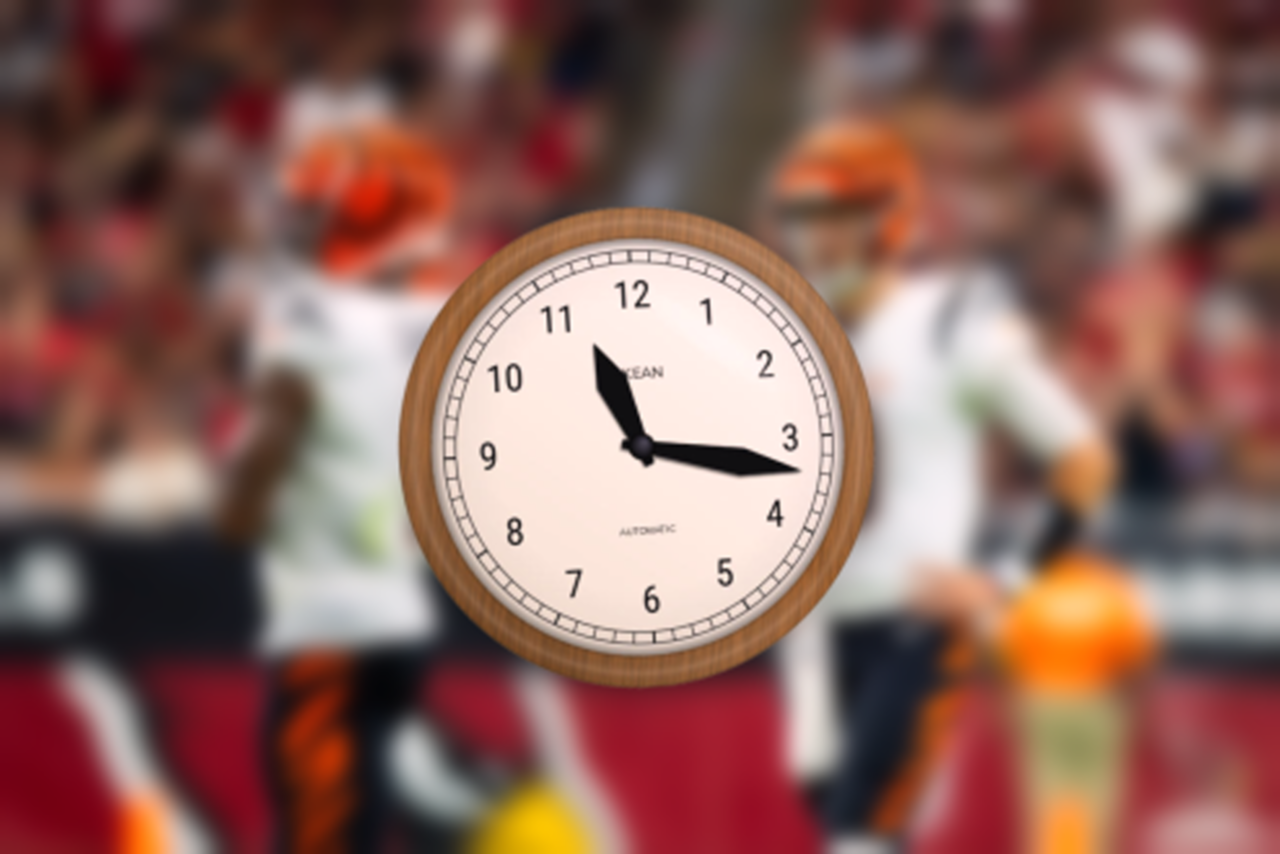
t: 11:17
